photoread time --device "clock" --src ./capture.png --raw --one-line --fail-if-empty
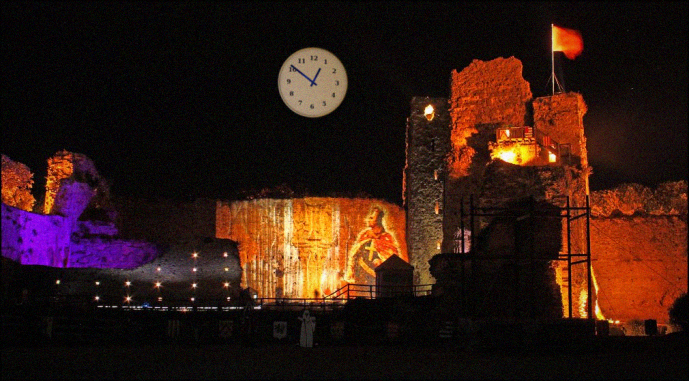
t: 12:51
